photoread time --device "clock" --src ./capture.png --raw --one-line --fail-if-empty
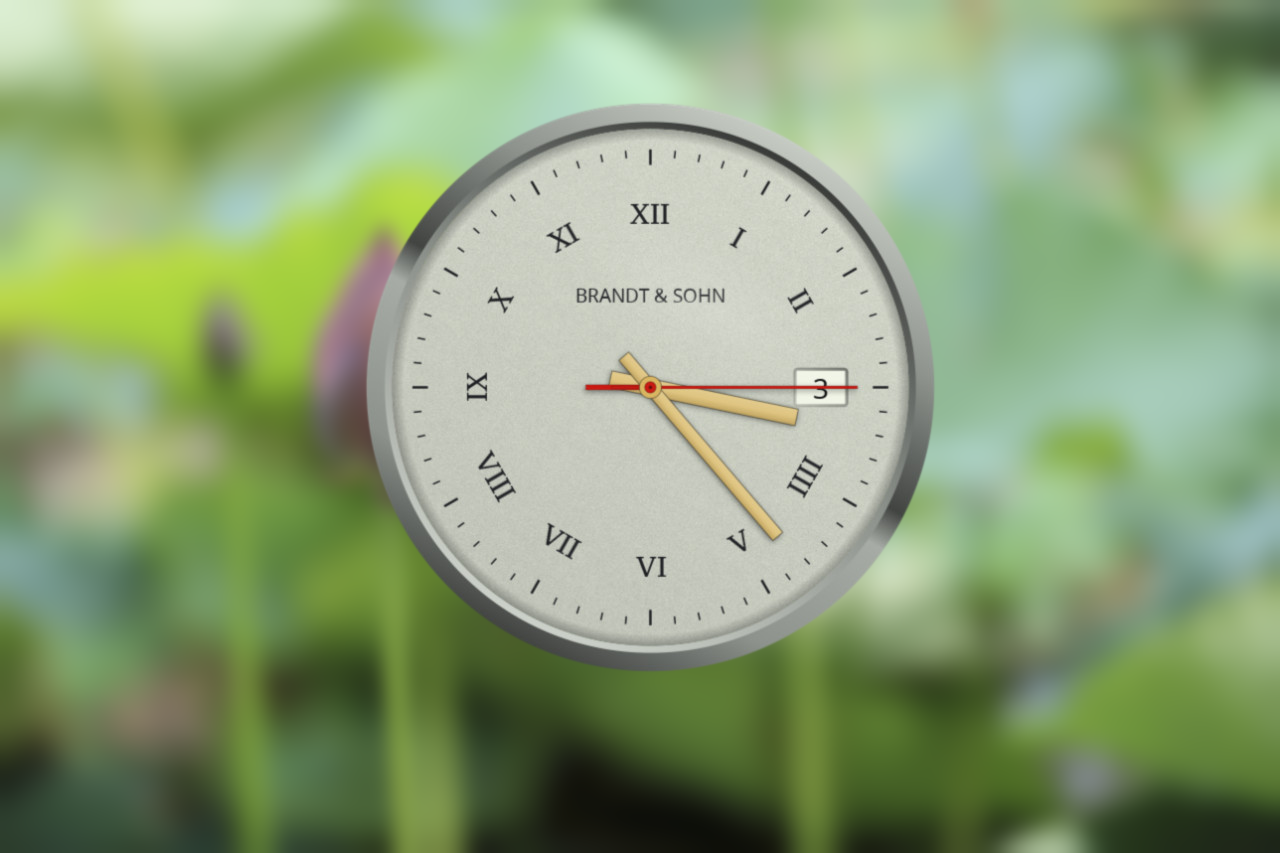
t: 3:23:15
